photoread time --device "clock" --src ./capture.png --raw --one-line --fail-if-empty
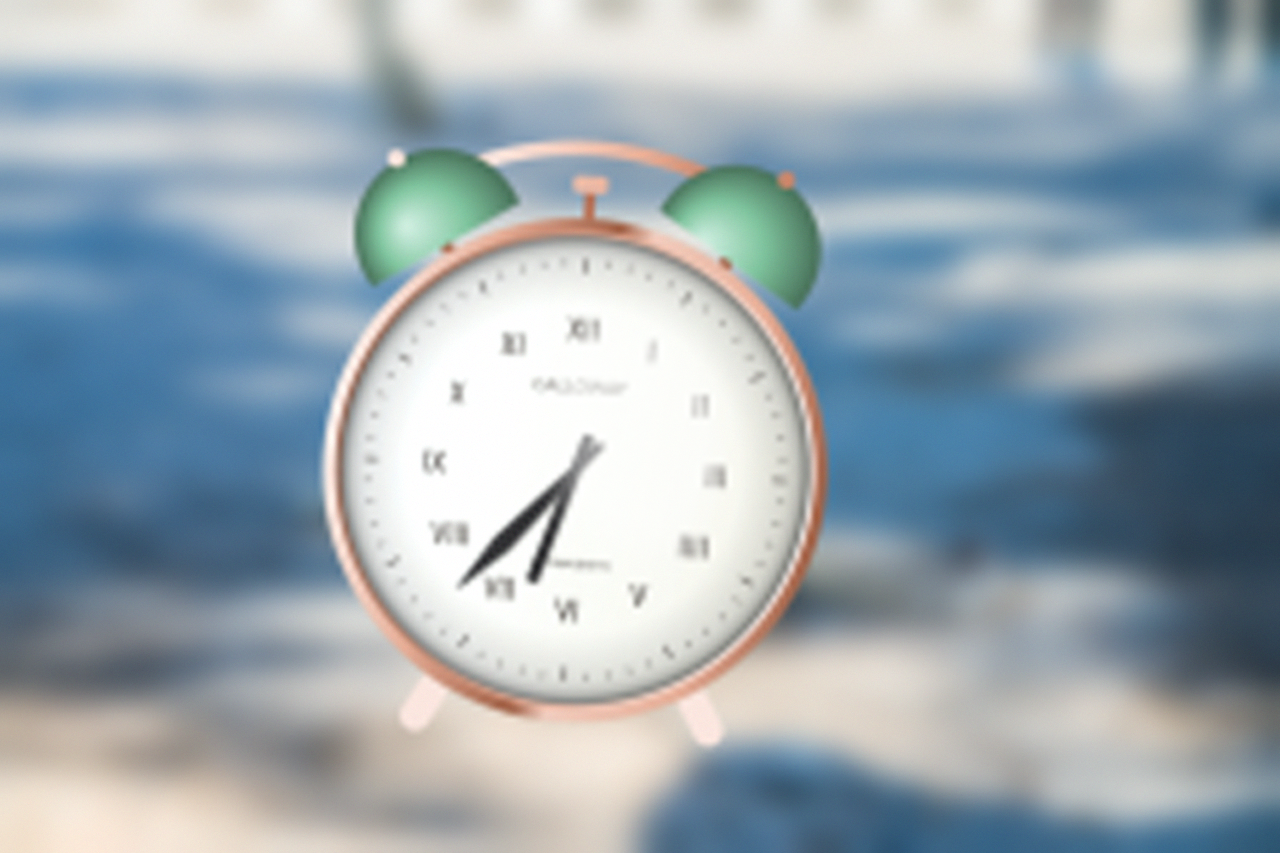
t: 6:37
